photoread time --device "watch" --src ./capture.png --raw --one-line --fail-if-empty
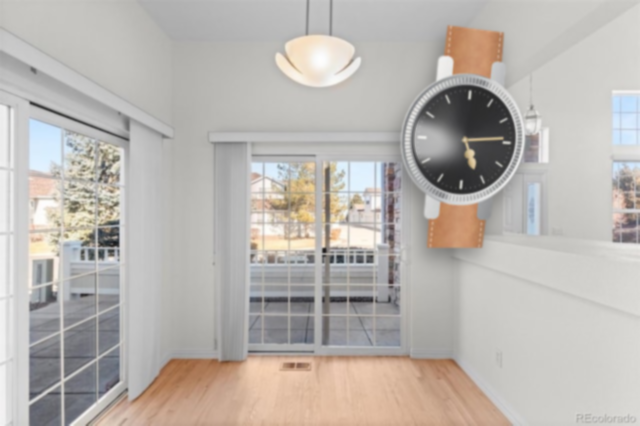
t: 5:14
